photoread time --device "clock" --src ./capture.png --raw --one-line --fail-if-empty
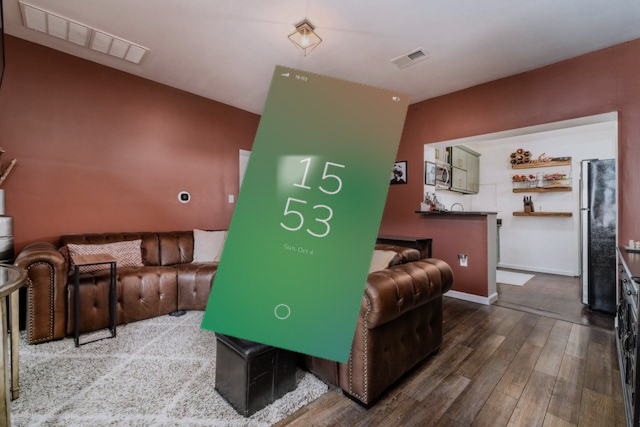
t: 15:53
